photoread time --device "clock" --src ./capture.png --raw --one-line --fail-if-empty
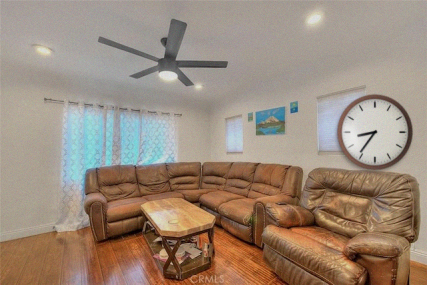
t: 8:36
